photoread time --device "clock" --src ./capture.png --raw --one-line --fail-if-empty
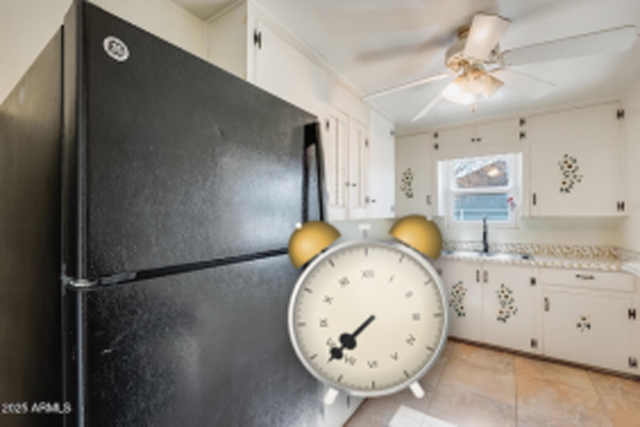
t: 7:38
